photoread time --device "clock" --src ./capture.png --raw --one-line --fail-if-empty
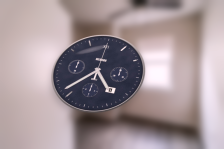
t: 4:37
